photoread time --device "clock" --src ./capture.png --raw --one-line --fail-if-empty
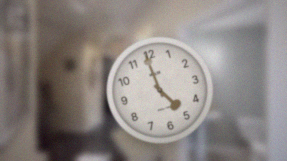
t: 4:59
